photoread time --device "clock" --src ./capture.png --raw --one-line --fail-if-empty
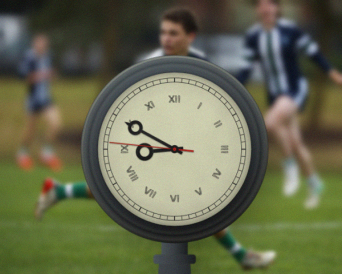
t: 8:49:46
